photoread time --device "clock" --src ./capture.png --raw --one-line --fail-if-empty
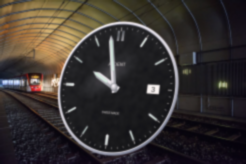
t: 9:58
